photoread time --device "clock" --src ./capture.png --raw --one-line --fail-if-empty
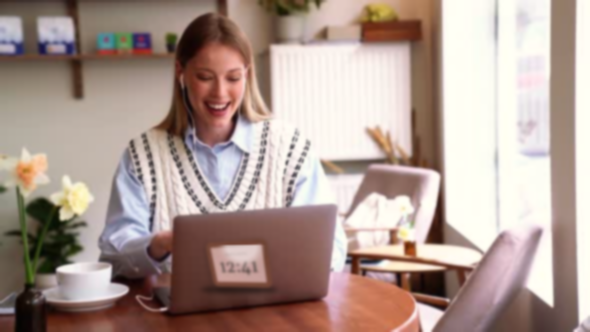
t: 12:41
